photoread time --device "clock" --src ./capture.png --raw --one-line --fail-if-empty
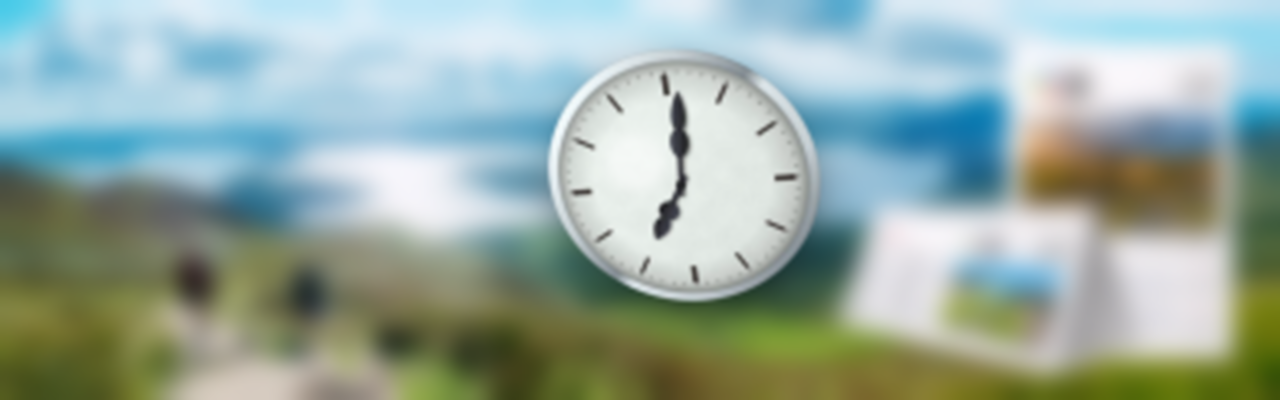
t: 7:01
